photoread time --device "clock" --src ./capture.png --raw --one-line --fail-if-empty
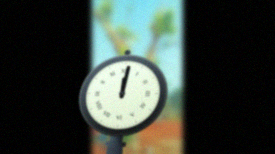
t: 12:01
